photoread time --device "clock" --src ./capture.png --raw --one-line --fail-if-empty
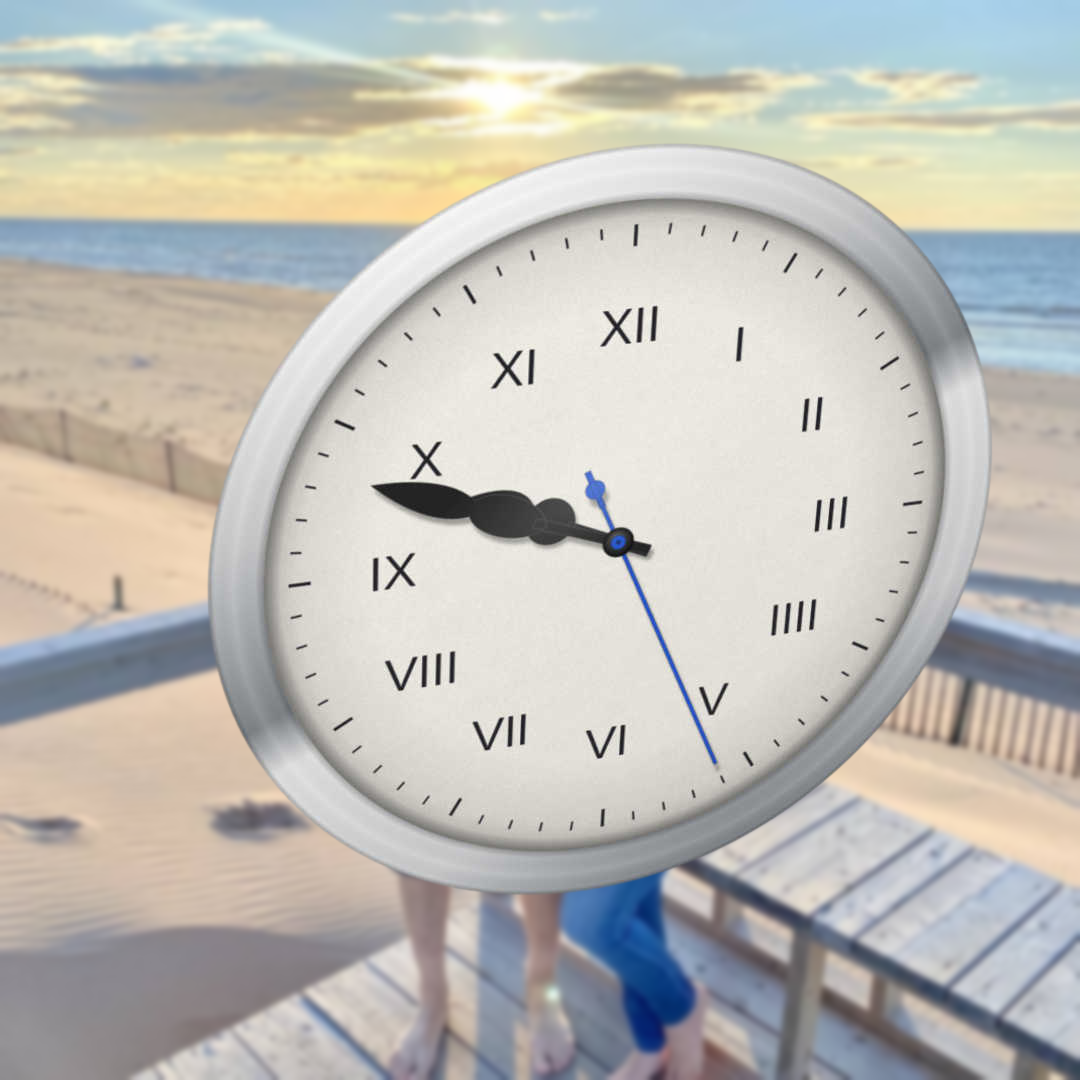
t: 9:48:26
